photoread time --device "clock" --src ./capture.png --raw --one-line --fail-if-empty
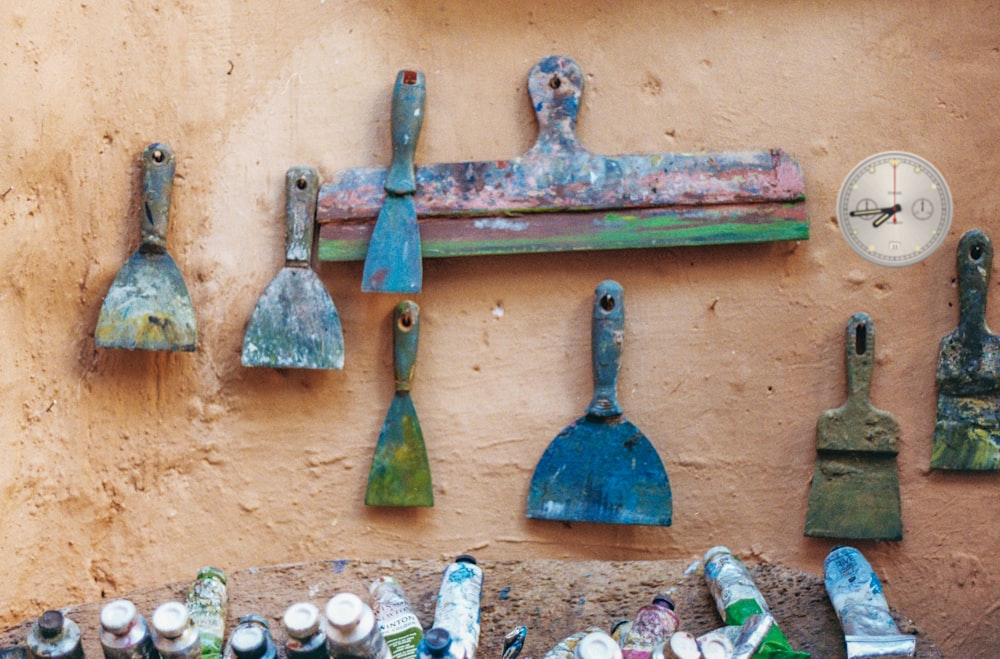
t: 7:44
